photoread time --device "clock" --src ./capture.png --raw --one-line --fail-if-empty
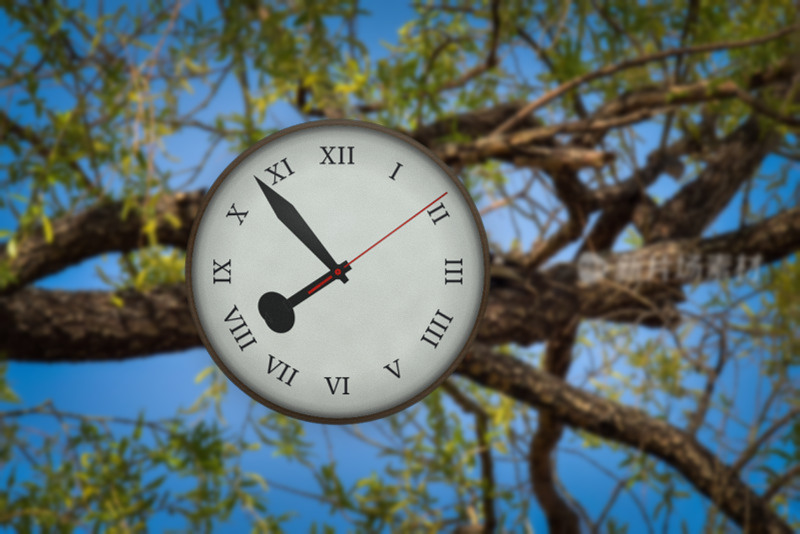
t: 7:53:09
